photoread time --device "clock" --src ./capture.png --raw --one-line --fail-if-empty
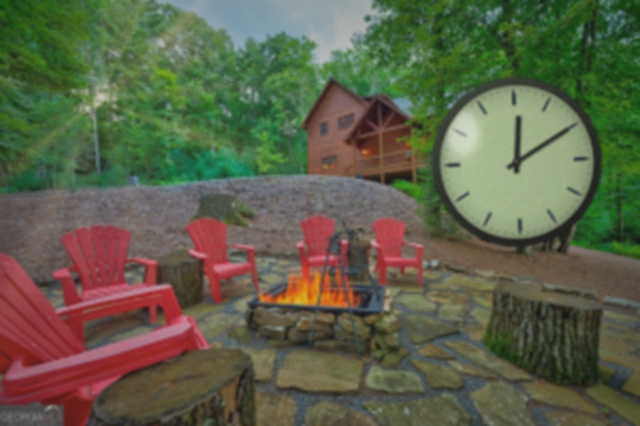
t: 12:10
